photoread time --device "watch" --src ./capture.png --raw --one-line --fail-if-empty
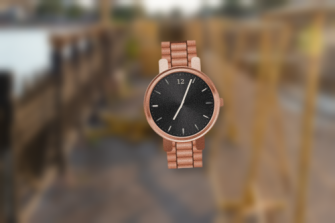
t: 7:04
